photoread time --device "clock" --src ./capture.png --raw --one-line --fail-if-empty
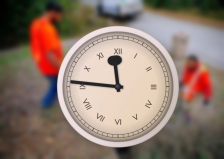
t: 11:46
